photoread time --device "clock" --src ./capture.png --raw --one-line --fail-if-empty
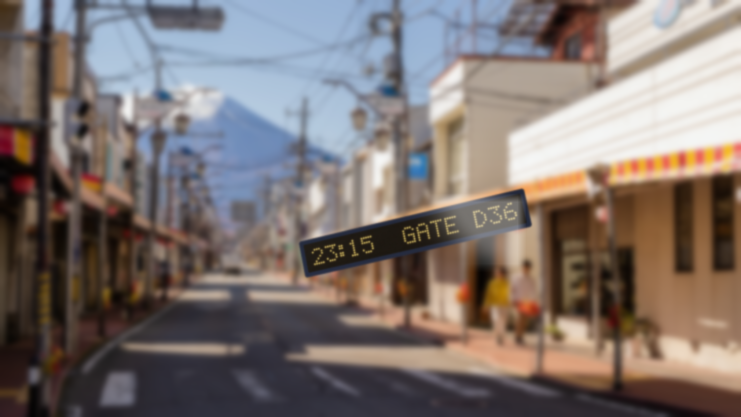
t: 23:15
